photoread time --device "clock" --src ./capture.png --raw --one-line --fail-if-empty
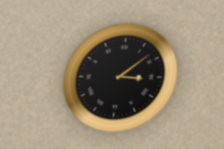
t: 3:08
